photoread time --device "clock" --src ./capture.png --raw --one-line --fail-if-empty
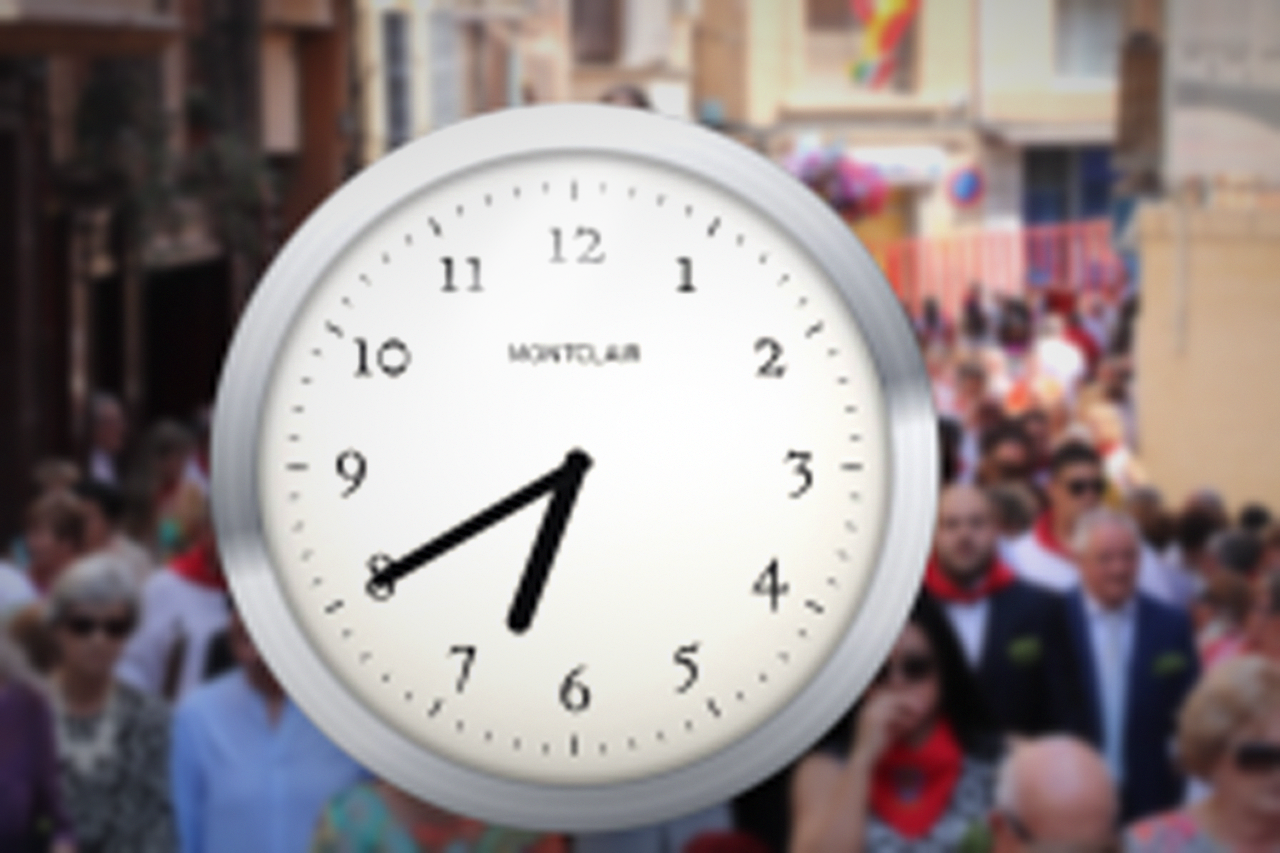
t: 6:40
